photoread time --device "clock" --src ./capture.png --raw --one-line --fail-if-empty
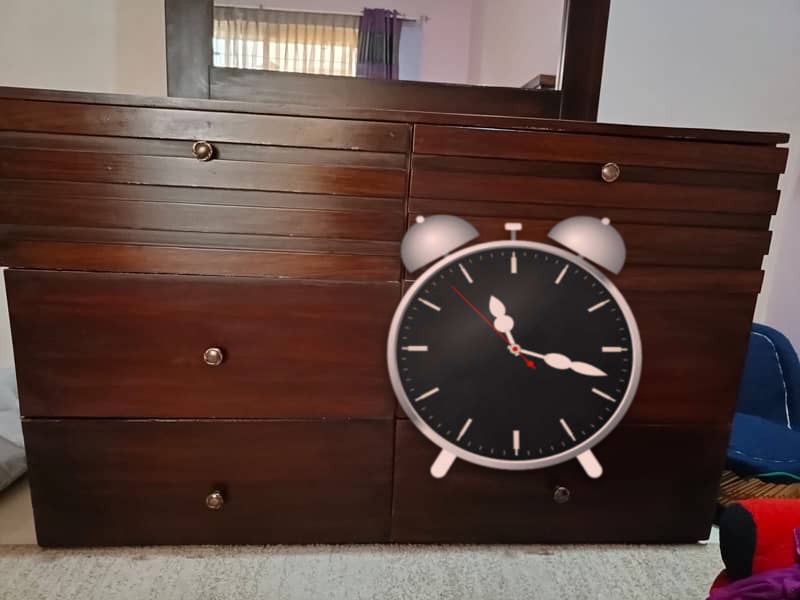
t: 11:17:53
